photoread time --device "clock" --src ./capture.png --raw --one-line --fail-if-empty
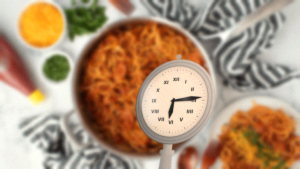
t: 6:14
